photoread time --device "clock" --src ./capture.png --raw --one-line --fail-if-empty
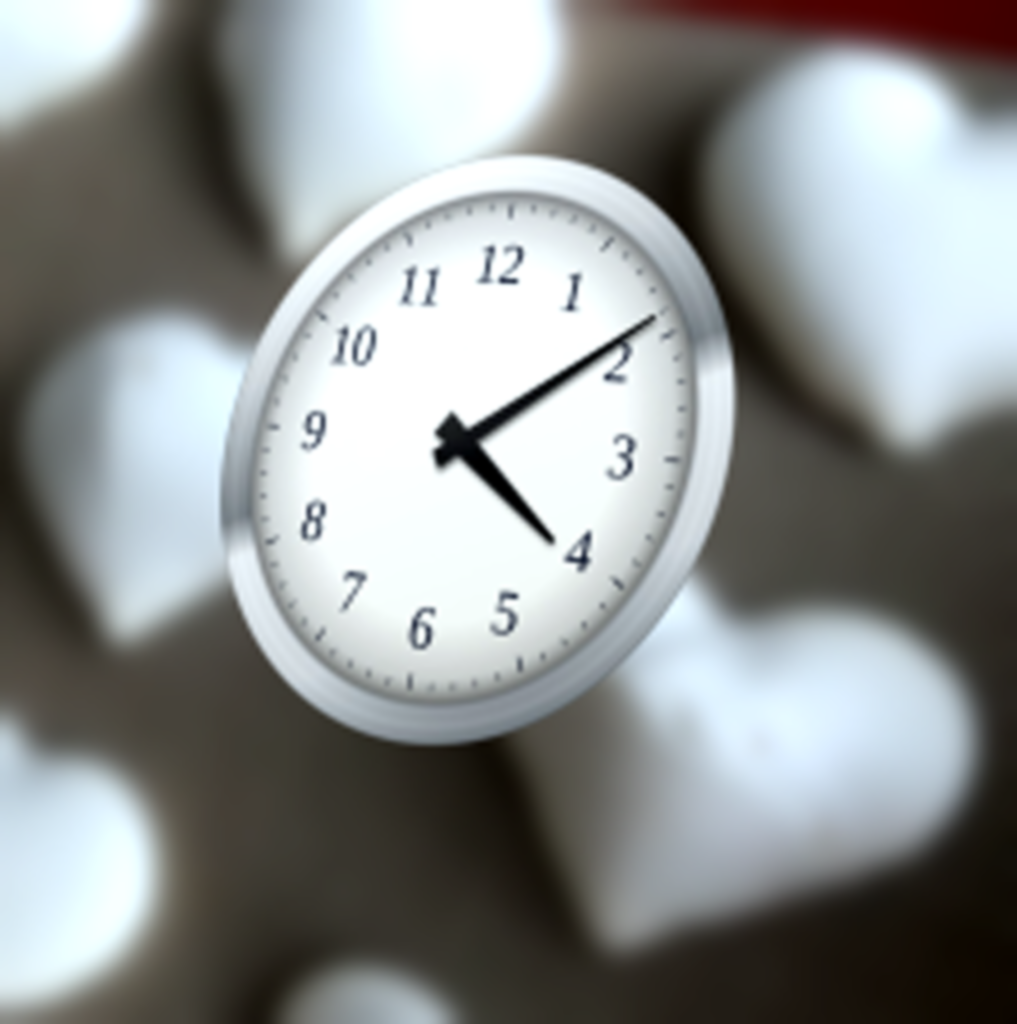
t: 4:09
